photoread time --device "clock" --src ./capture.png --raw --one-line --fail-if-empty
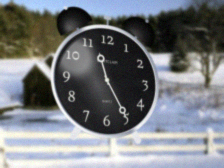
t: 11:25
